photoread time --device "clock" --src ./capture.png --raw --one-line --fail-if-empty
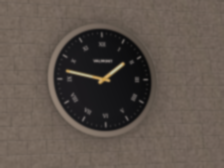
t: 1:47
